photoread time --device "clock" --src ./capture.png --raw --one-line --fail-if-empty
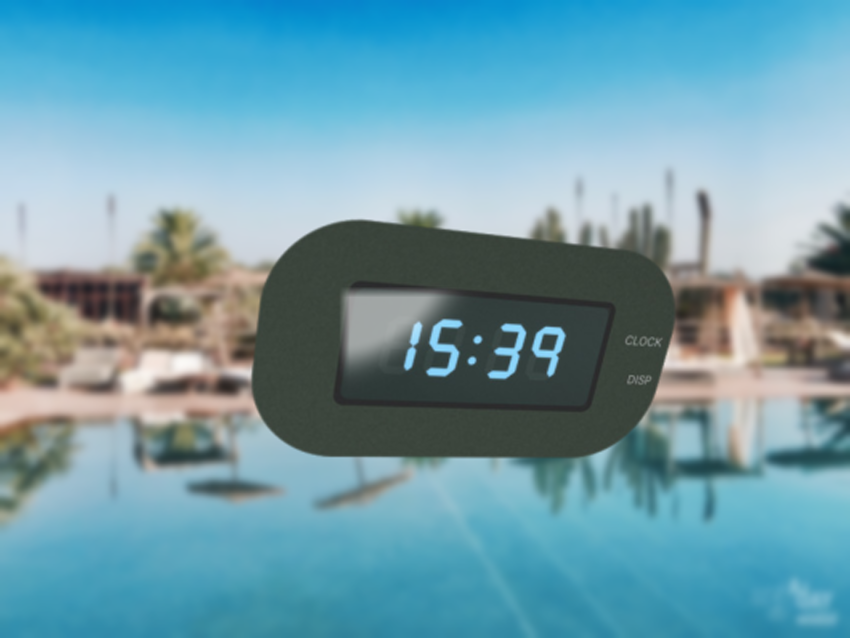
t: 15:39
